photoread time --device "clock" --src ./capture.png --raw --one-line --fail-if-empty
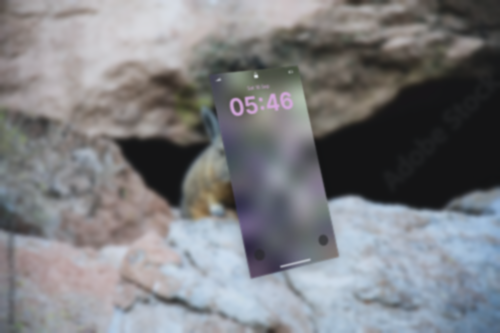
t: 5:46
